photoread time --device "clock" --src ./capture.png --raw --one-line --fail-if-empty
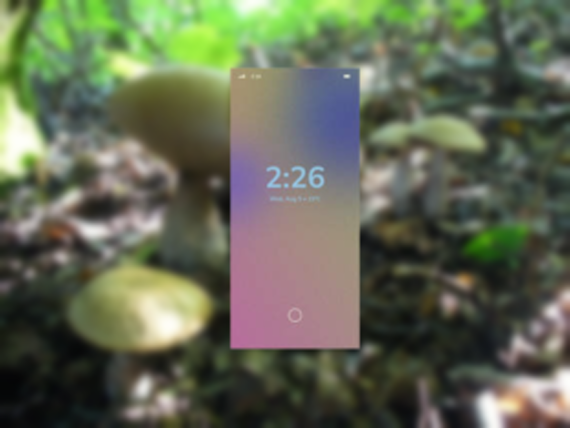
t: 2:26
